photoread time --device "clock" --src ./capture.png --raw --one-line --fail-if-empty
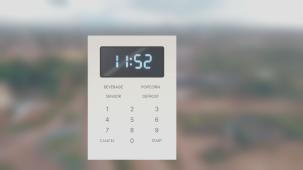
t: 11:52
